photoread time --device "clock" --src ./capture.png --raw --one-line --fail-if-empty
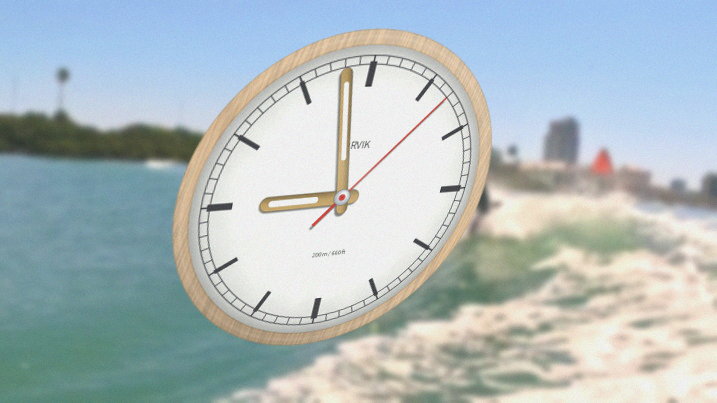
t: 8:58:07
